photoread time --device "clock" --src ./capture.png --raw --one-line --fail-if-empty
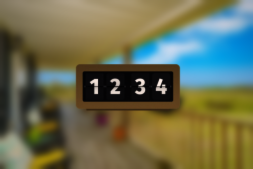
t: 12:34
